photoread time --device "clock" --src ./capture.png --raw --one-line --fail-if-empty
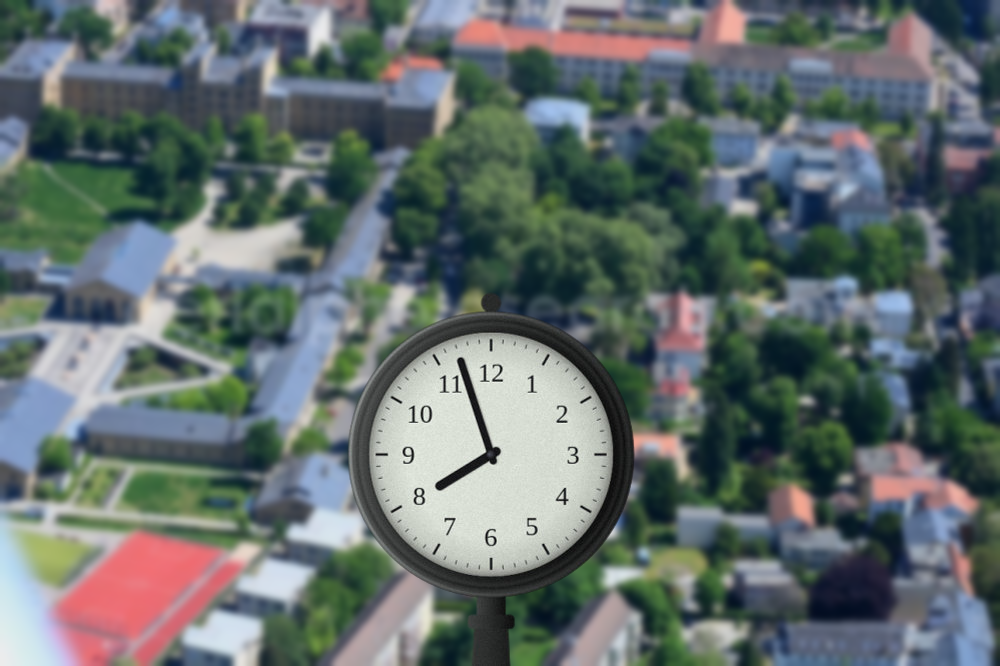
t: 7:57
